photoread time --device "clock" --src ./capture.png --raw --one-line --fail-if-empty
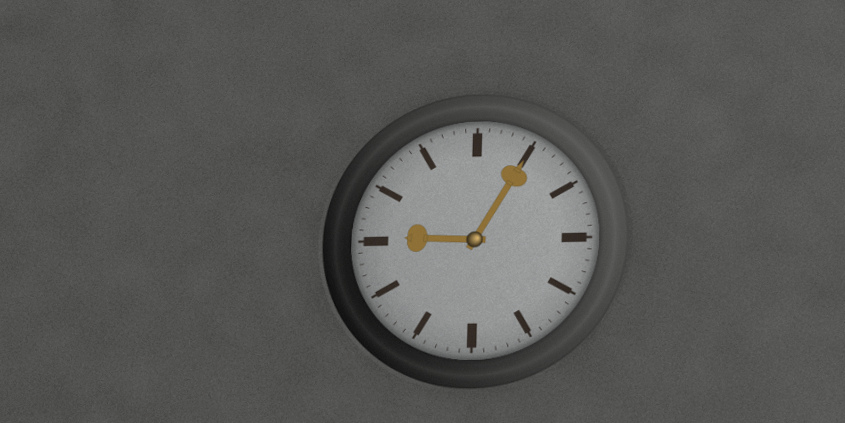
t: 9:05
